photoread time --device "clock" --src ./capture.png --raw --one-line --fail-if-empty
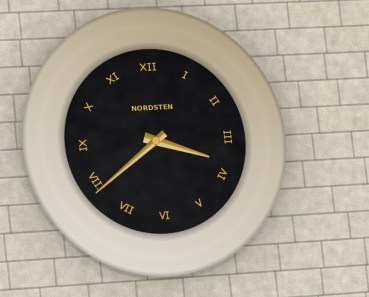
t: 3:39
